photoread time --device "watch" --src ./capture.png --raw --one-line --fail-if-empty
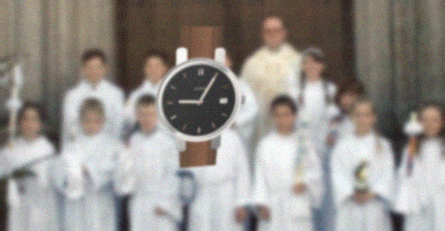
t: 9:05
